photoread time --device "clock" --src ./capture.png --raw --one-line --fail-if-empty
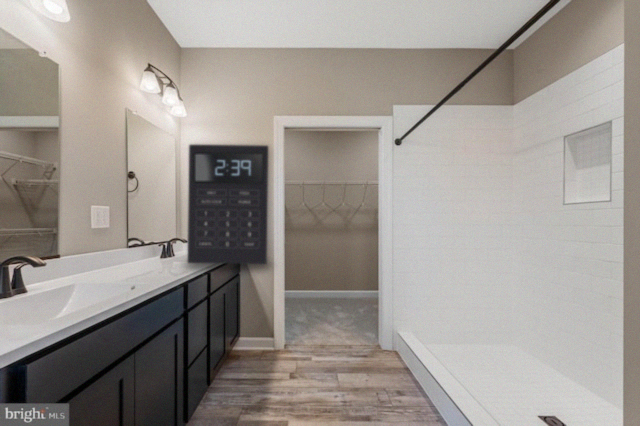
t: 2:39
